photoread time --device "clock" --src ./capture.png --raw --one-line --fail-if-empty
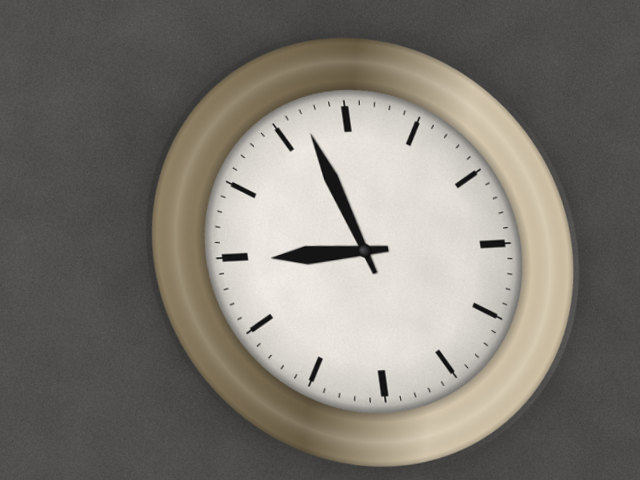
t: 8:57
